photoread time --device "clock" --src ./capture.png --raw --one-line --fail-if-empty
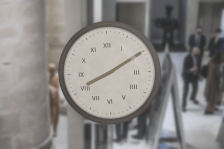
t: 8:10
